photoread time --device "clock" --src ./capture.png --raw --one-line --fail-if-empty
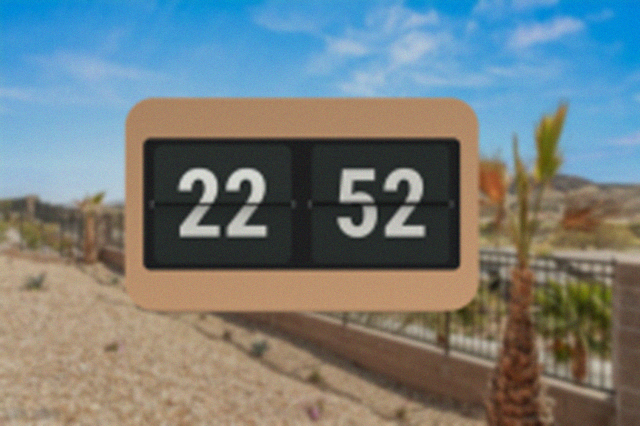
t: 22:52
